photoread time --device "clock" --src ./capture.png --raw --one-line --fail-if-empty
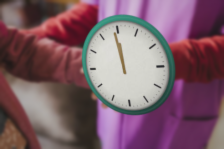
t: 11:59
